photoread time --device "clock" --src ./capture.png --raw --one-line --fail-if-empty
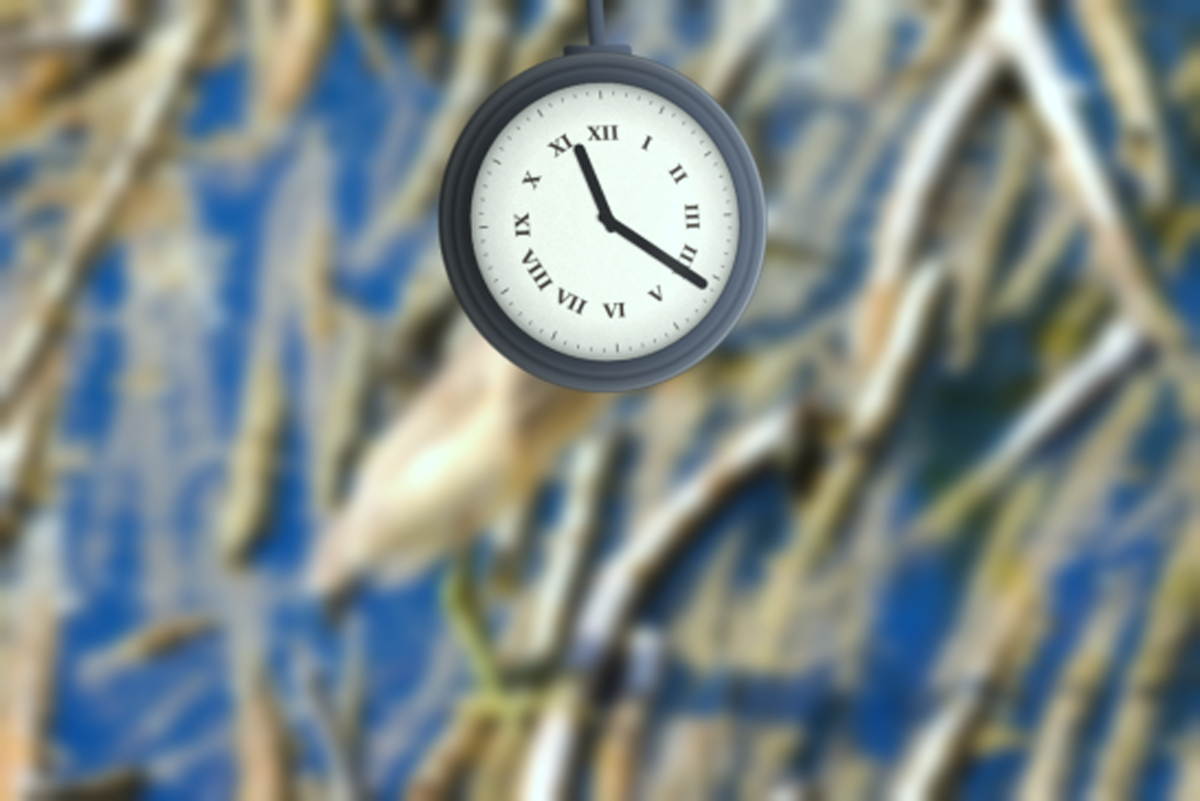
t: 11:21
